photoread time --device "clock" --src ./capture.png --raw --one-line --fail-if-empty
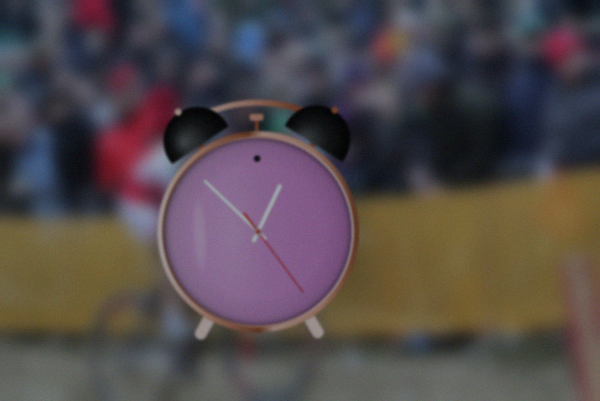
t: 12:52:24
